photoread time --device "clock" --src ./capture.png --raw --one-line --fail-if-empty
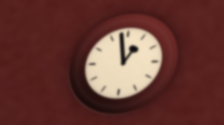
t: 12:58
